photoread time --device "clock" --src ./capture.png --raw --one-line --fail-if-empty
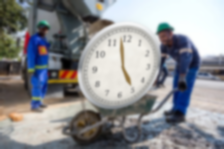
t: 4:58
